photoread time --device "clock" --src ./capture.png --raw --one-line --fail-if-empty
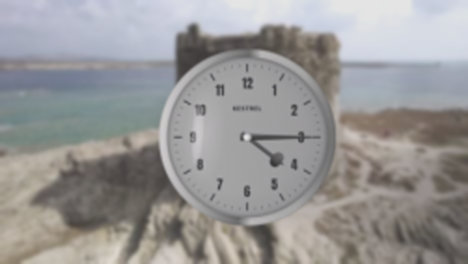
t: 4:15
